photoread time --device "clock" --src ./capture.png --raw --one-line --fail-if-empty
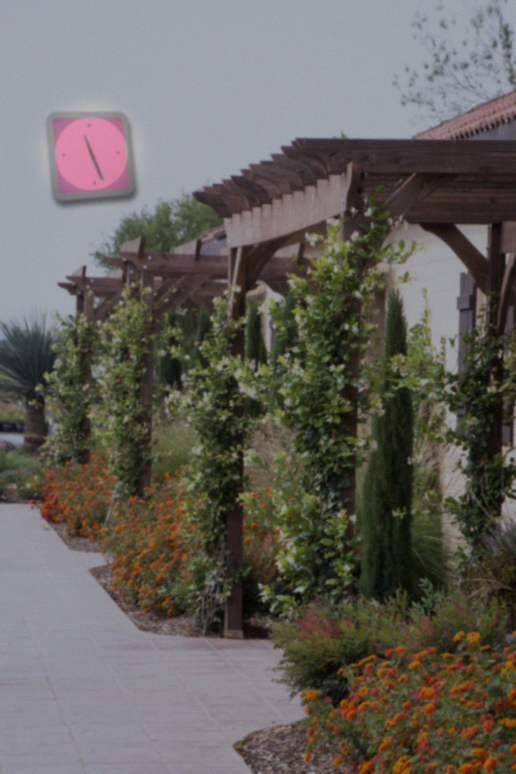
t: 11:27
